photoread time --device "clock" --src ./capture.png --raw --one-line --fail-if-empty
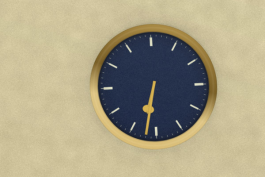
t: 6:32
